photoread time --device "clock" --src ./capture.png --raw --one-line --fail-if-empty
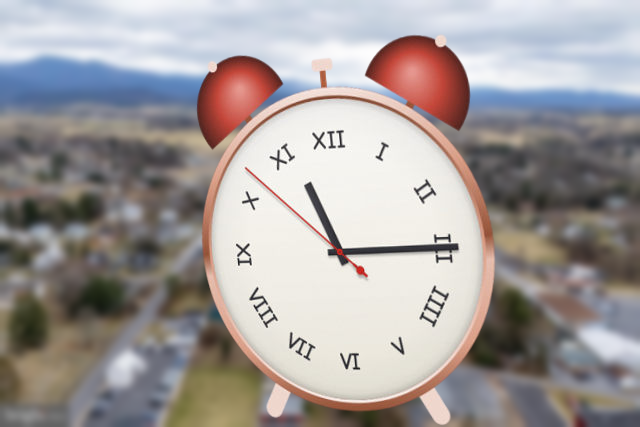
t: 11:14:52
